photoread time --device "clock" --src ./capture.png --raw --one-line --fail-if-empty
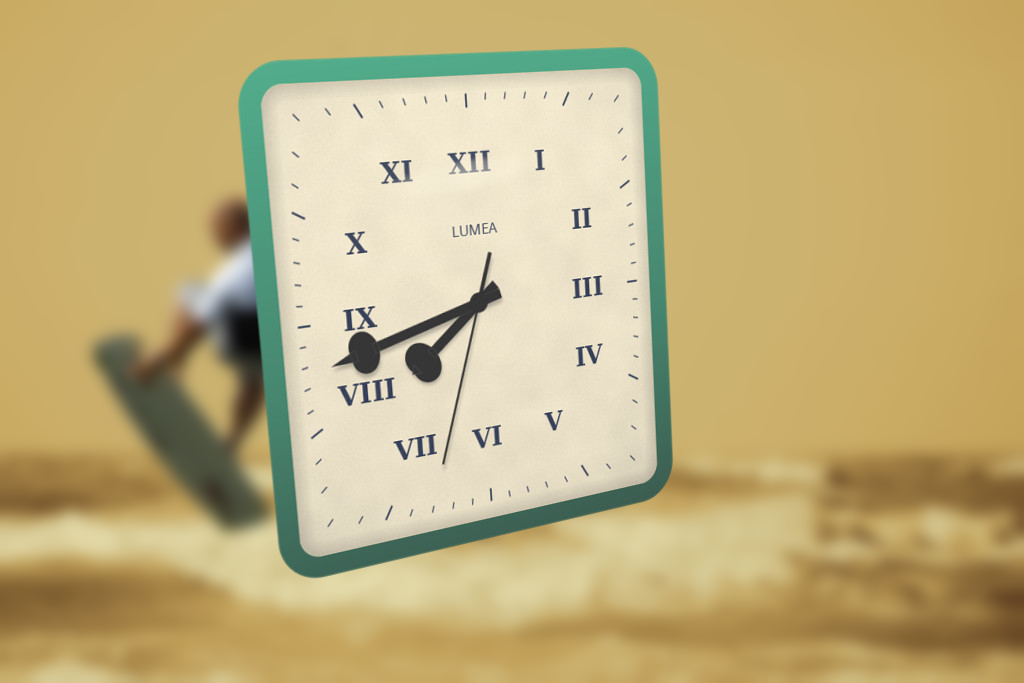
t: 7:42:33
